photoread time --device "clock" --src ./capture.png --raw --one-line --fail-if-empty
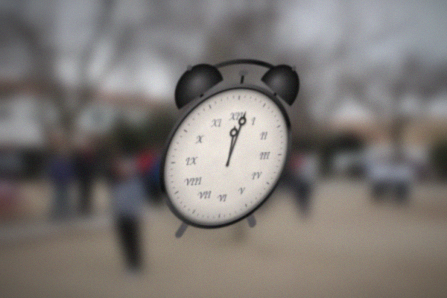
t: 12:02
